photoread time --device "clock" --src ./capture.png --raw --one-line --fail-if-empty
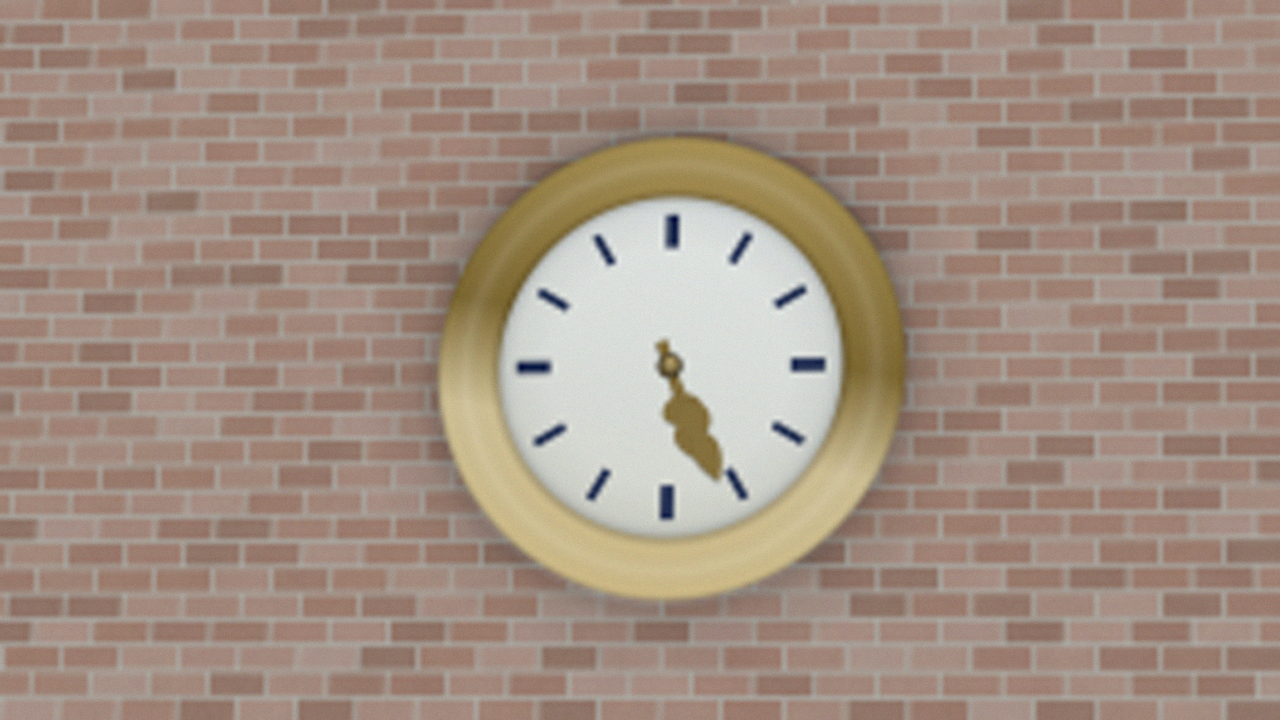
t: 5:26
